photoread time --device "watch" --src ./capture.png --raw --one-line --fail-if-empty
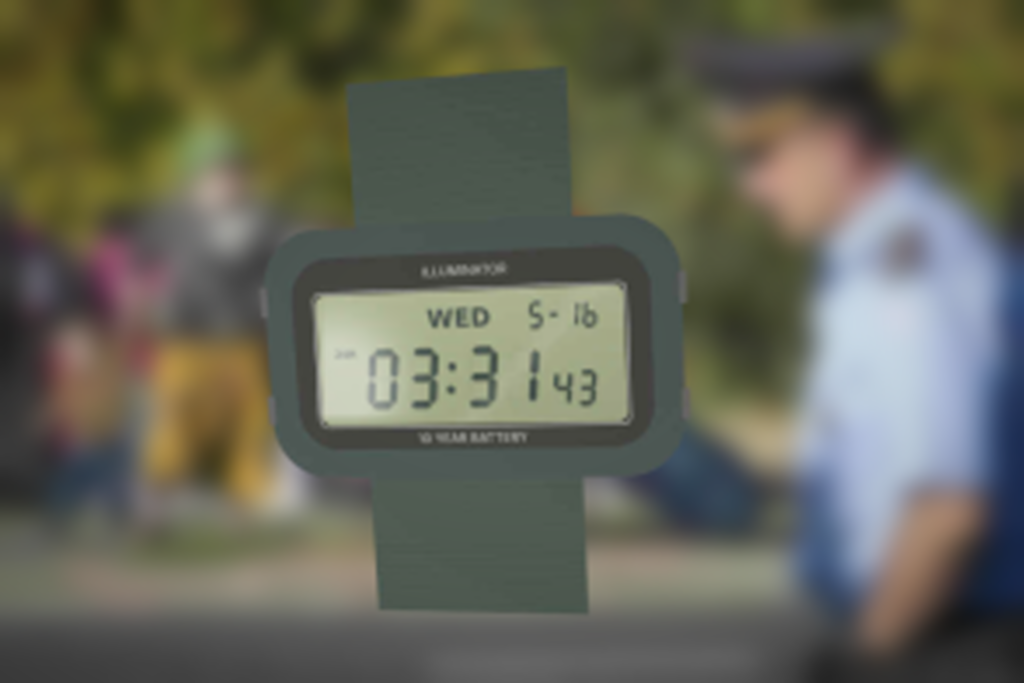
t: 3:31:43
